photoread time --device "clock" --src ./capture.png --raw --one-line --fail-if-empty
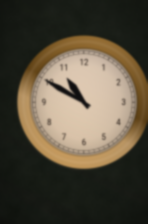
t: 10:50
